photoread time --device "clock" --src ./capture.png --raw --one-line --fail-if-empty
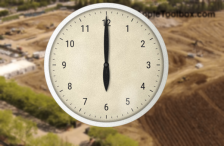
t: 6:00
